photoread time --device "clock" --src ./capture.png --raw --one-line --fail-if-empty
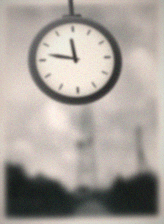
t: 11:47
